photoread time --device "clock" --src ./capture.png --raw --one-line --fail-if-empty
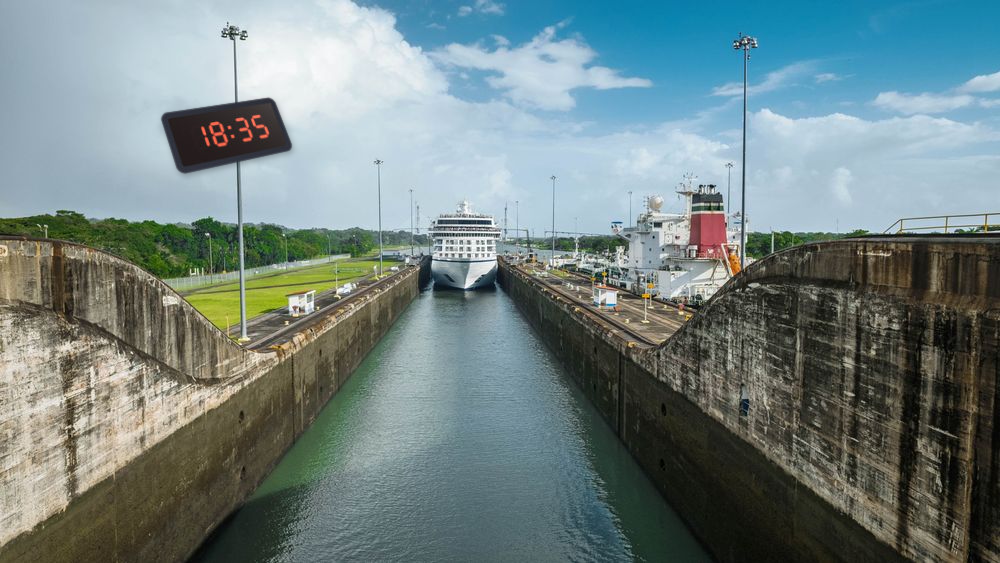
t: 18:35
